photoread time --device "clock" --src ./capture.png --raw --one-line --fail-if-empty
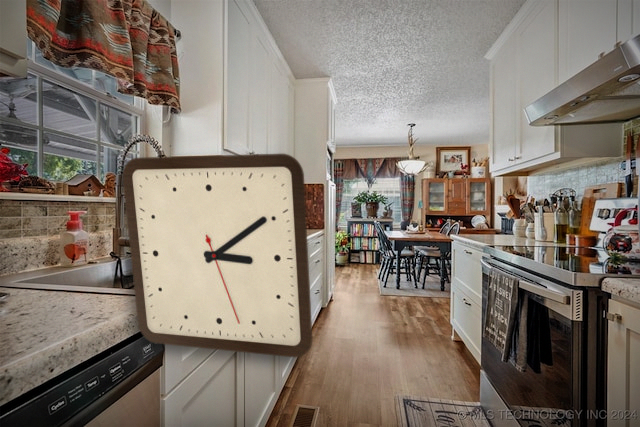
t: 3:09:27
